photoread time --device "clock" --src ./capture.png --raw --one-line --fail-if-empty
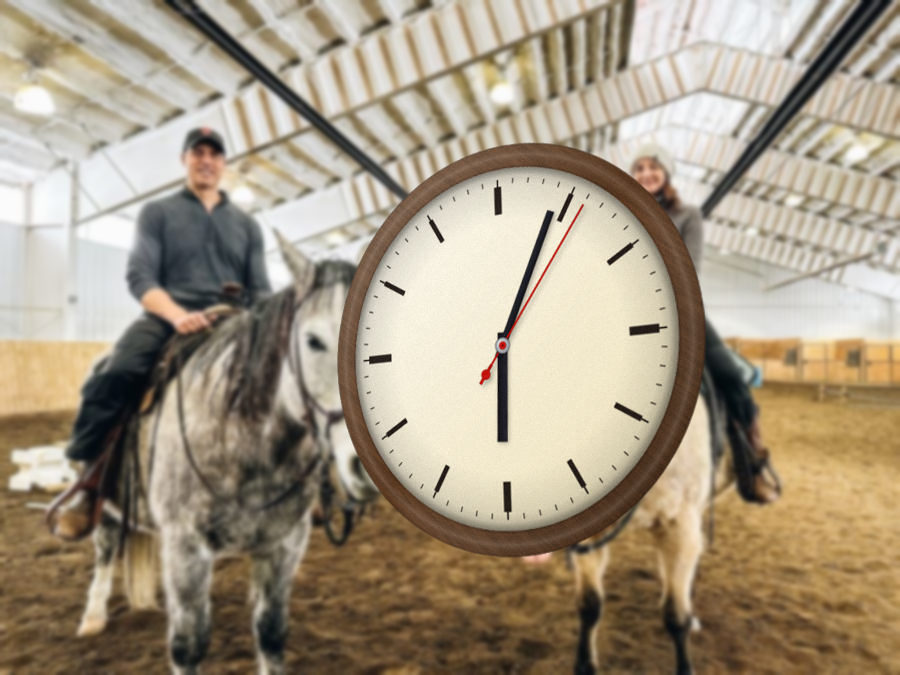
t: 6:04:06
